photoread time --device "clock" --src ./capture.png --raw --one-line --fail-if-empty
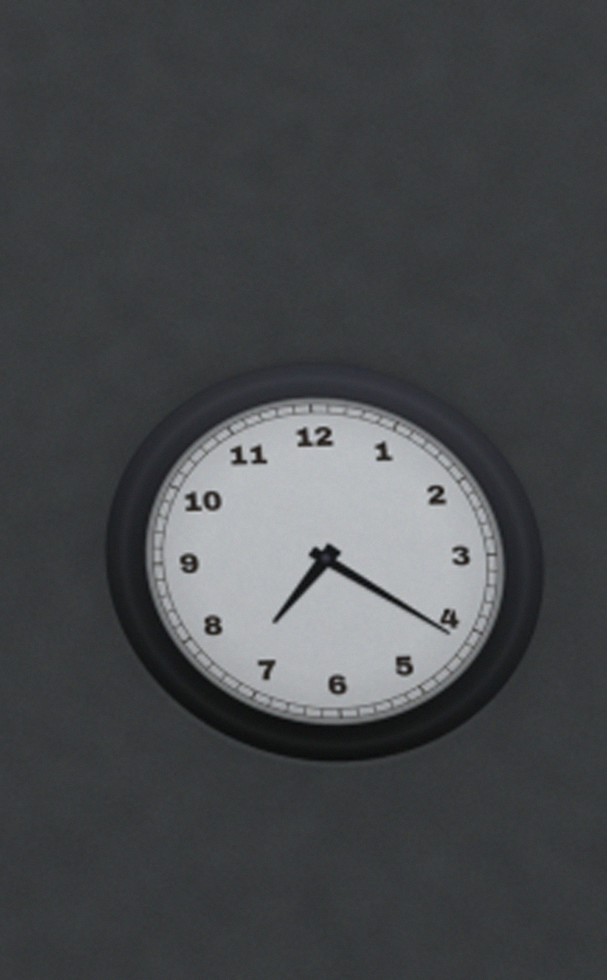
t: 7:21
